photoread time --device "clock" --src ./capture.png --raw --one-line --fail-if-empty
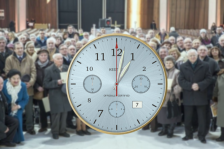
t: 1:02
